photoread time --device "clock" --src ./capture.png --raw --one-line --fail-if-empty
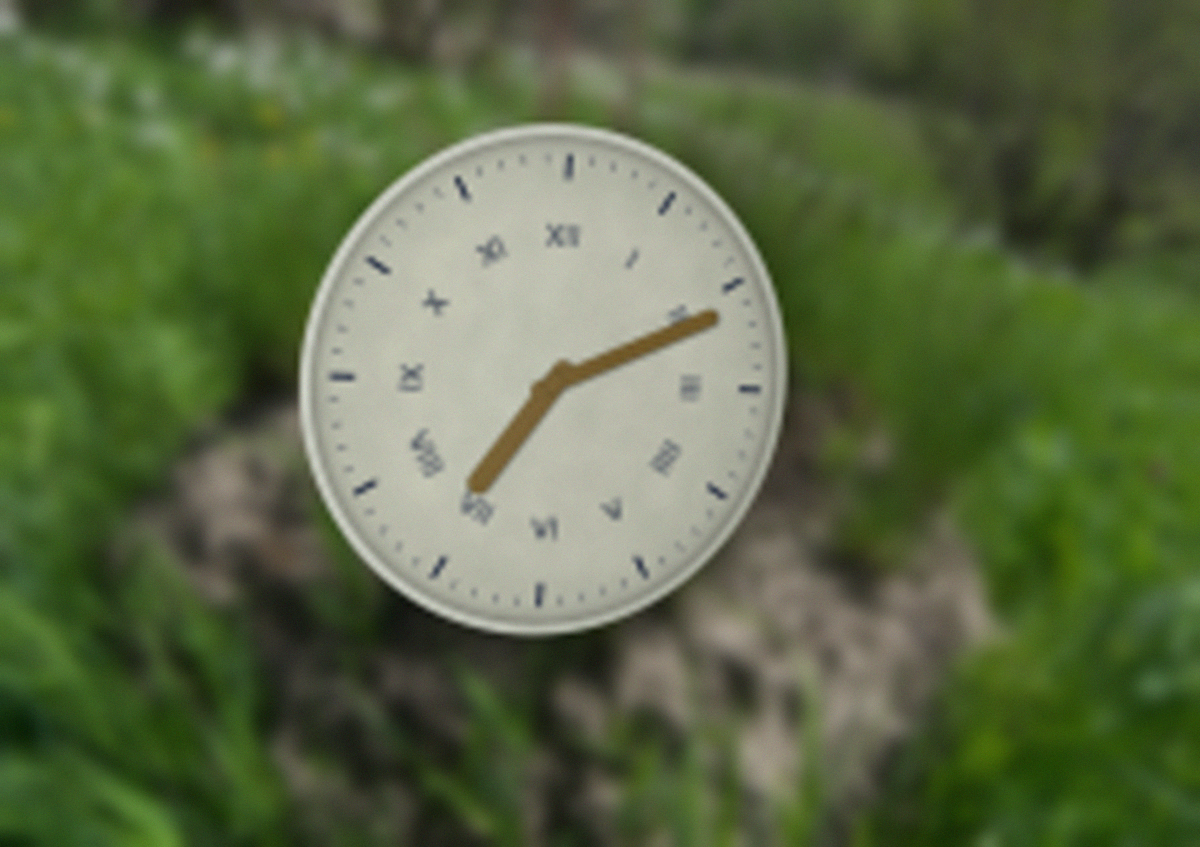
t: 7:11
